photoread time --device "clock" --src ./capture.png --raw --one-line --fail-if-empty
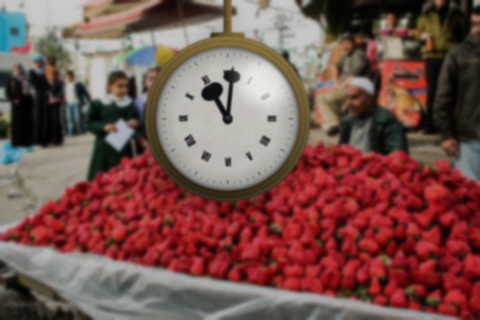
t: 11:01
